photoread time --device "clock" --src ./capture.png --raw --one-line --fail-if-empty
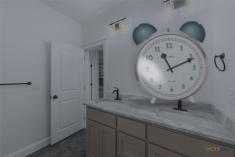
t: 11:11
